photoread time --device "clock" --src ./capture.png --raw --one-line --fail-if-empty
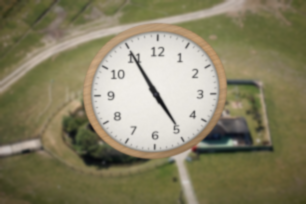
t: 4:55
